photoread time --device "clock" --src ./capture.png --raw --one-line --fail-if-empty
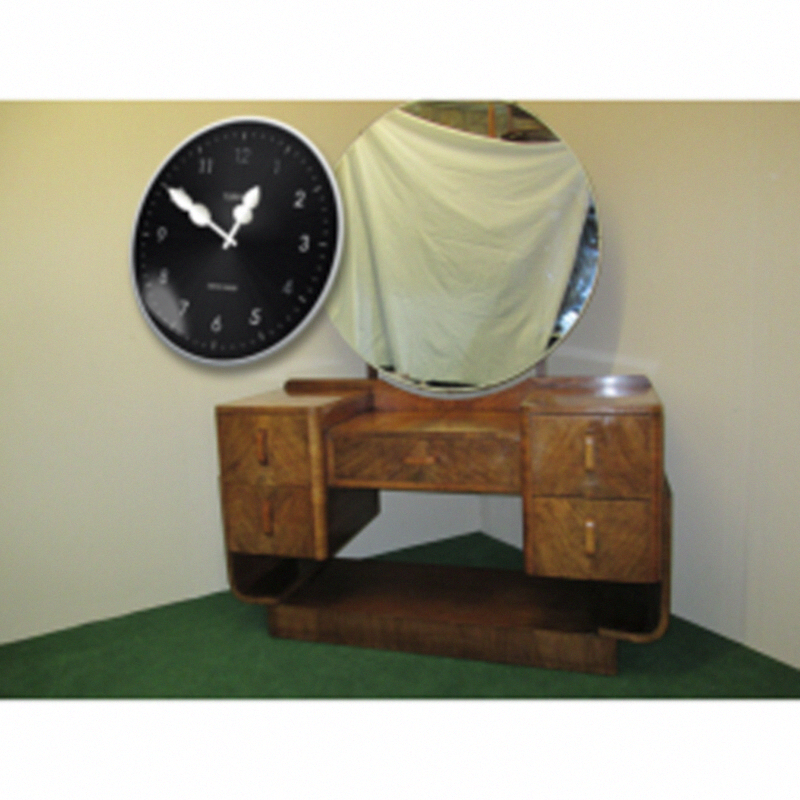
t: 12:50
